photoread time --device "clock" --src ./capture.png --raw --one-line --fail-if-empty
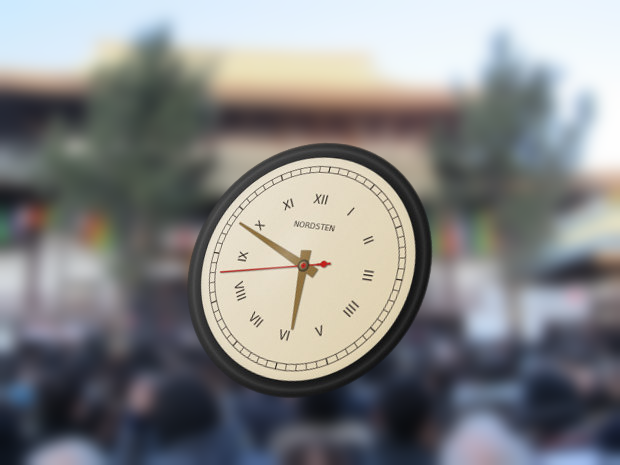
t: 5:48:43
